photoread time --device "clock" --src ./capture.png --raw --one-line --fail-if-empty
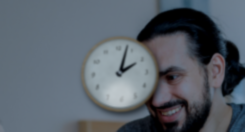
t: 2:03
